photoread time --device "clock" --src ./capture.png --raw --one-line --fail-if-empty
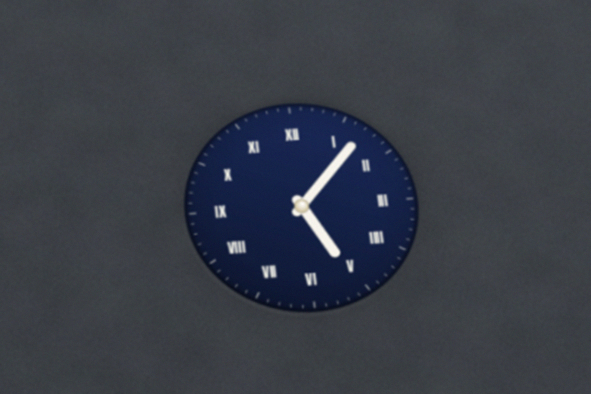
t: 5:07
